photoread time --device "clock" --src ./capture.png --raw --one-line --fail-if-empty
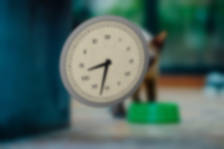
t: 8:32
